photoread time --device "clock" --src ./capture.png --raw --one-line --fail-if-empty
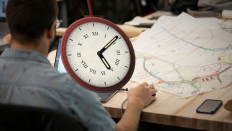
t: 5:09
